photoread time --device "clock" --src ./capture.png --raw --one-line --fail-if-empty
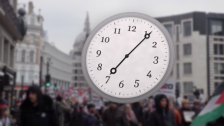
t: 7:06
